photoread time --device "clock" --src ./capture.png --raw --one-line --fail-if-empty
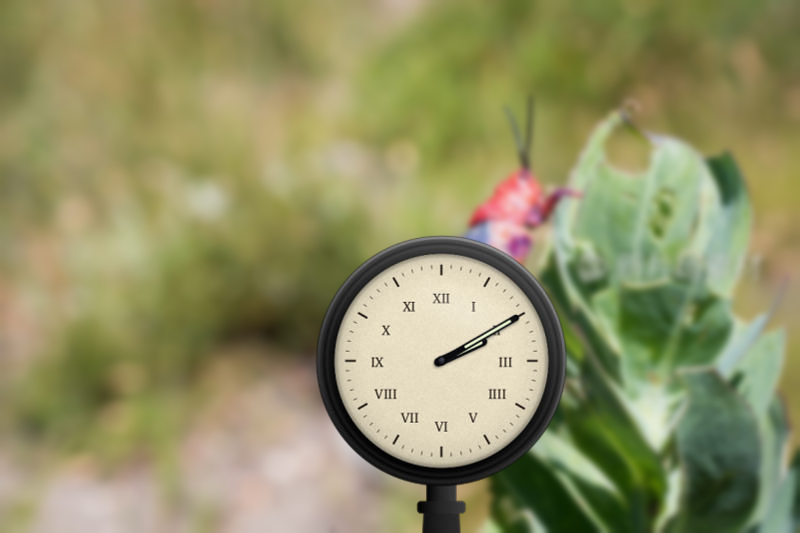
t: 2:10
